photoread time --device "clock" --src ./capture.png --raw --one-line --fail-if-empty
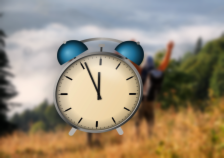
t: 11:56
